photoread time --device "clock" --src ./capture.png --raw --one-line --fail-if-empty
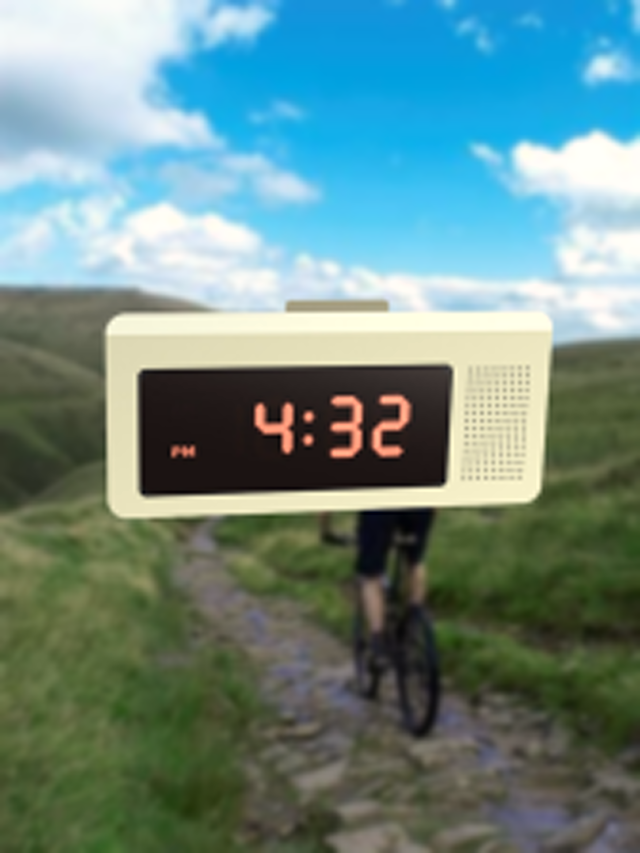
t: 4:32
